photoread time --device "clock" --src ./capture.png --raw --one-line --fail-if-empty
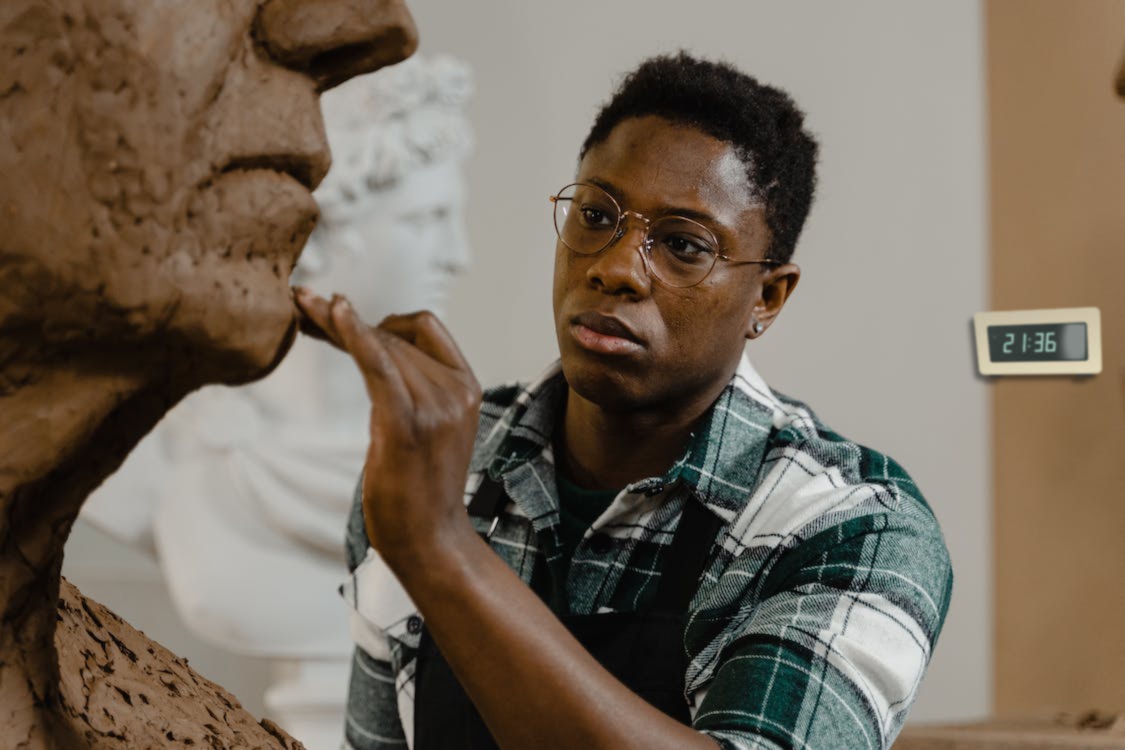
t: 21:36
